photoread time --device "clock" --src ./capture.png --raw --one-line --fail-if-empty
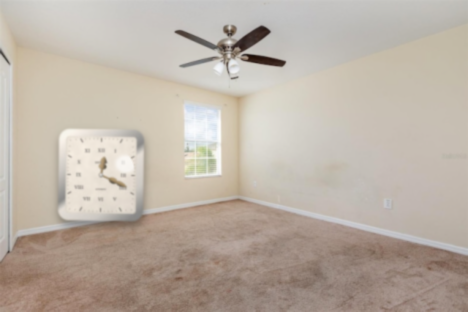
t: 12:19
